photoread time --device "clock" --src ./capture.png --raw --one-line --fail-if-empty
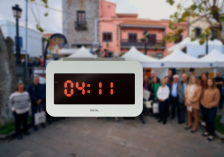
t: 4:11
